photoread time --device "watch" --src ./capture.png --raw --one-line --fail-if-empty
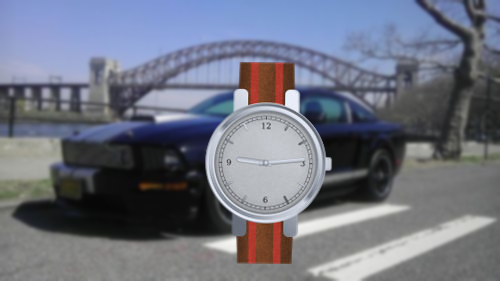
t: 9:14
